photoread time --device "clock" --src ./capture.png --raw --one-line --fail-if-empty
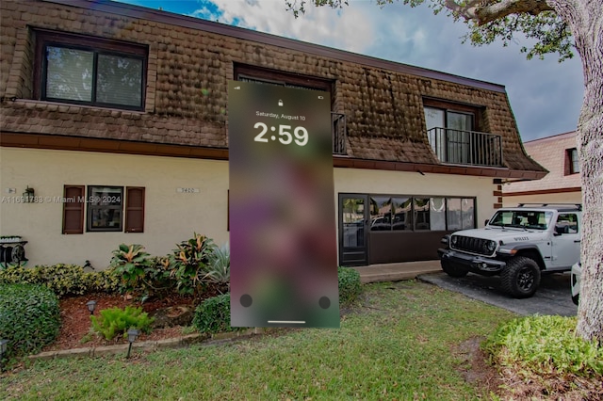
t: 2:59
